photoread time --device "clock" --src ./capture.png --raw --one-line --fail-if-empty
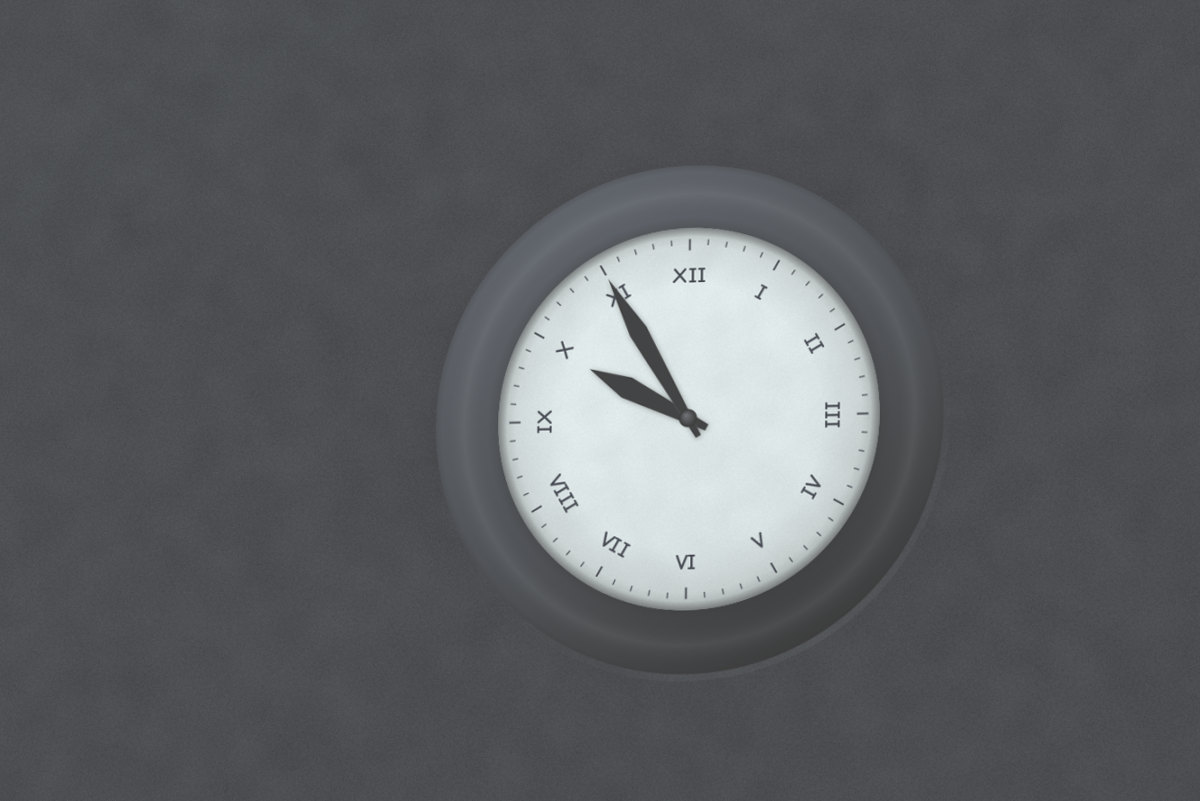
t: 9:55
